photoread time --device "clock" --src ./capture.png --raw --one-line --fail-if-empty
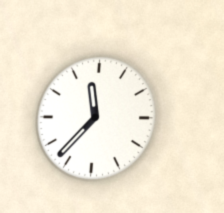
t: 11:37
